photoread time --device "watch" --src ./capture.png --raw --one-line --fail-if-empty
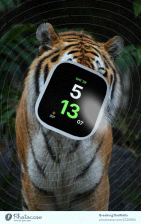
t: 5:13
